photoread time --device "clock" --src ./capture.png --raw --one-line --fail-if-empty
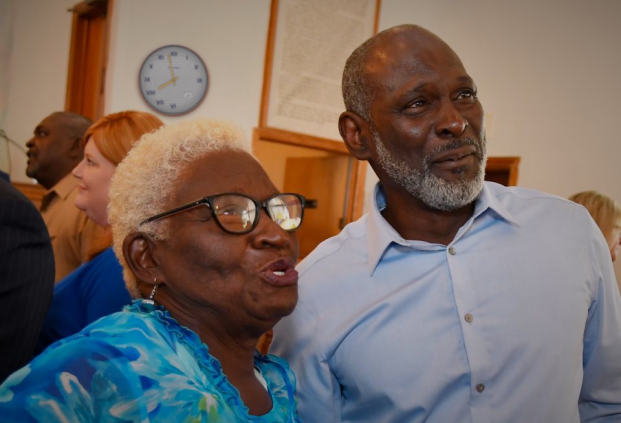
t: 7:58
